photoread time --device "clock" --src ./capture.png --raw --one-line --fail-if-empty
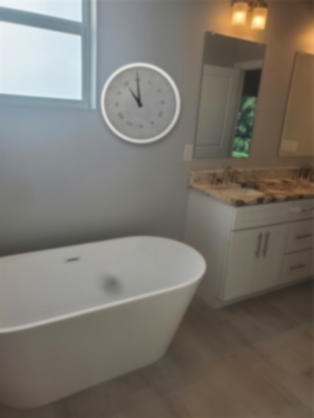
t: 11:00
